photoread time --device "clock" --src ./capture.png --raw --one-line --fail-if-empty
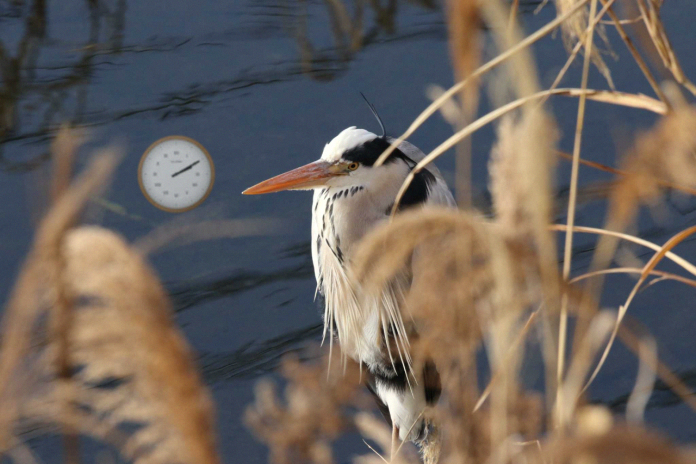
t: 2:10
